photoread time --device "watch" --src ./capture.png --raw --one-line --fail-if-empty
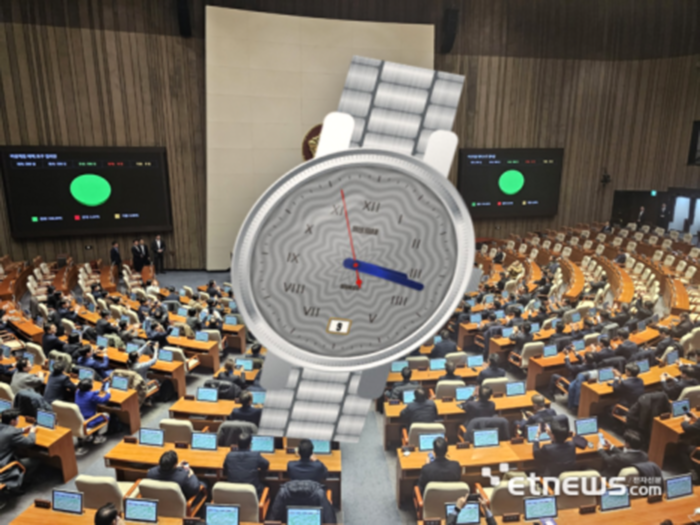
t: 3:16:56
